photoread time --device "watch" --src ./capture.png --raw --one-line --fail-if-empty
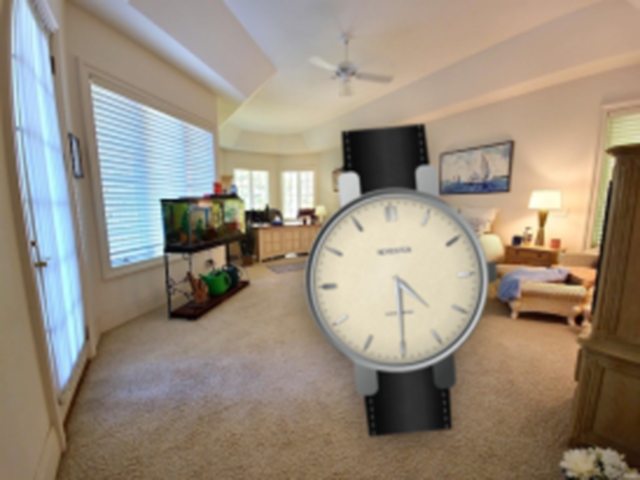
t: 4:30
